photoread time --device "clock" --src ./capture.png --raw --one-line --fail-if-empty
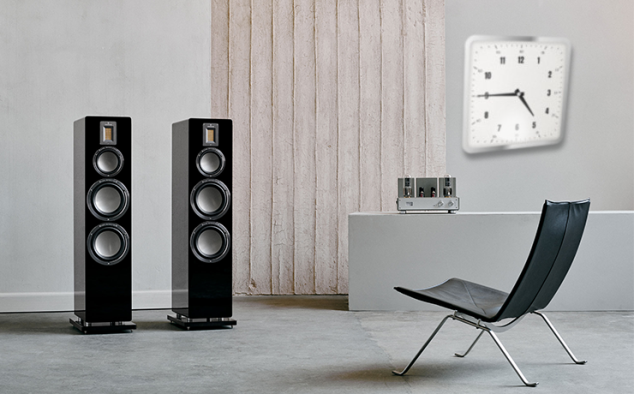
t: 4:45
